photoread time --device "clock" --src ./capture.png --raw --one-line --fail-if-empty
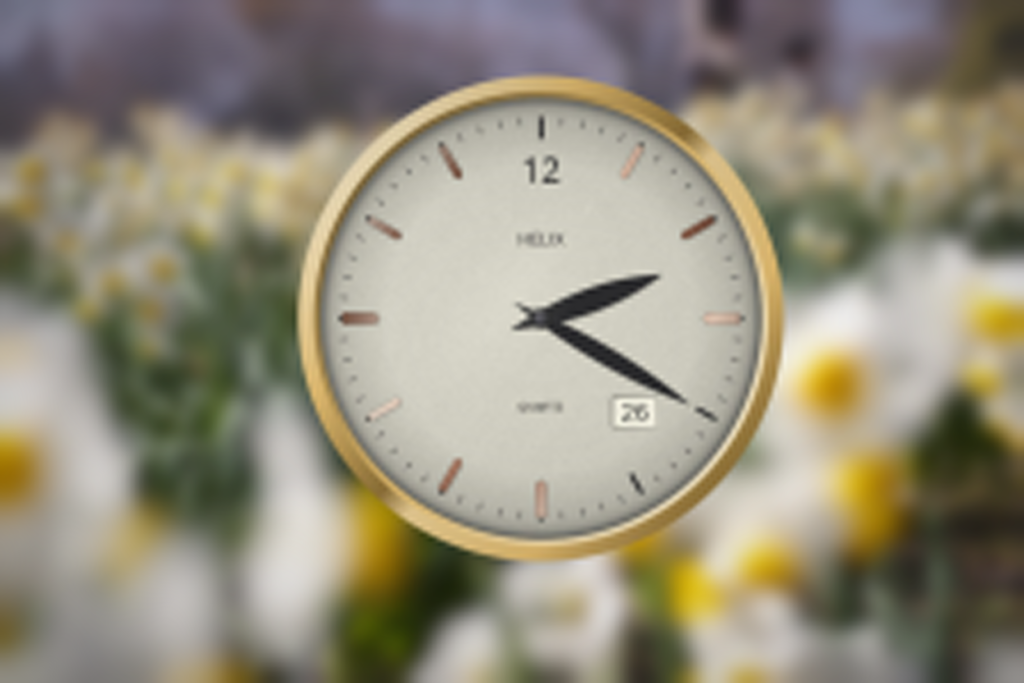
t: 2:20
